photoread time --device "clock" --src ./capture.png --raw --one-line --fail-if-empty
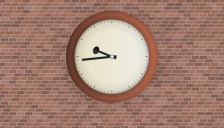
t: 9:44
